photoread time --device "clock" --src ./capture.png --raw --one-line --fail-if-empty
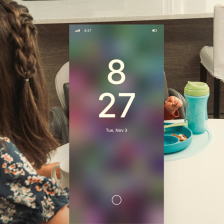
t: 8:27
